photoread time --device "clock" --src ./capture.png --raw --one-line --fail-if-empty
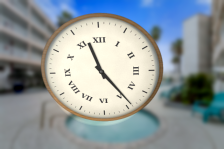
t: 11:24
